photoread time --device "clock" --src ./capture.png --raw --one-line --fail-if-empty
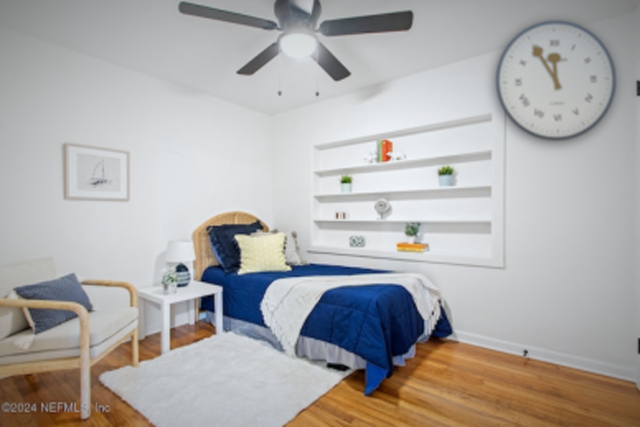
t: 11:55
